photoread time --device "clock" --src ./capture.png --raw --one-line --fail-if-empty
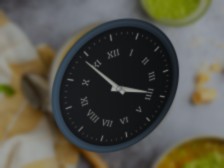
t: 3:54
